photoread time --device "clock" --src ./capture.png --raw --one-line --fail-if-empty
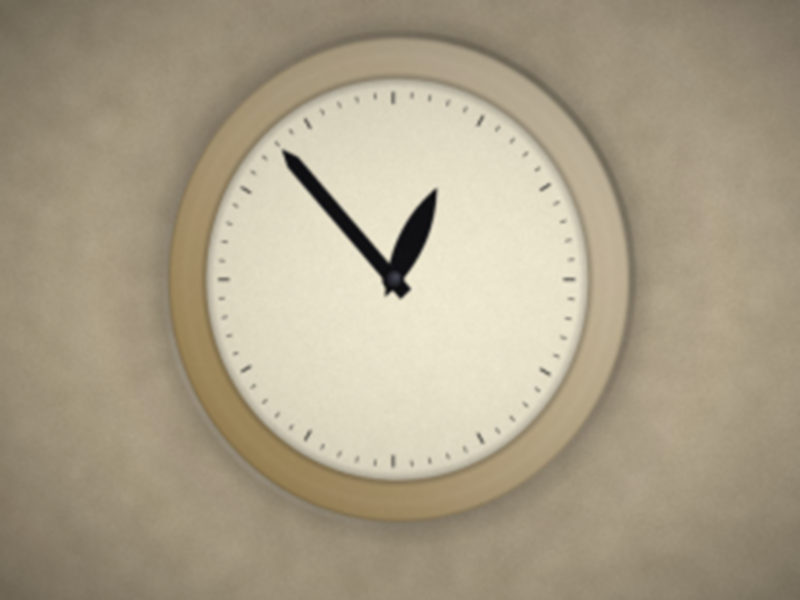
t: 12:53
